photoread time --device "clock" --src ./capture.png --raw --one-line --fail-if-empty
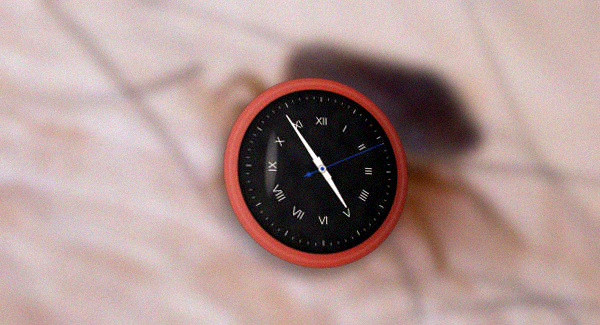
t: 4:54:11
